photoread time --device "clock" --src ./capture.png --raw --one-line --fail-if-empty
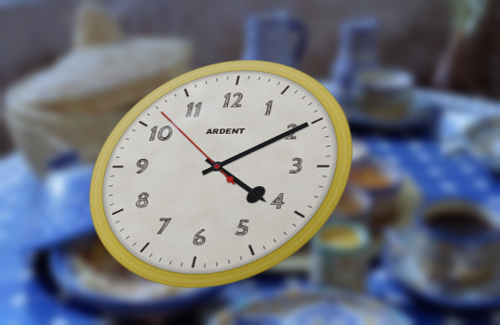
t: 4:09:52
